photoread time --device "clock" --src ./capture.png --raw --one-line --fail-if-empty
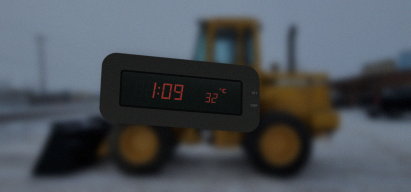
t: 1:09
